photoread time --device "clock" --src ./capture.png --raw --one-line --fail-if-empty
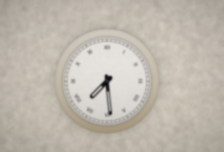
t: 7:29
